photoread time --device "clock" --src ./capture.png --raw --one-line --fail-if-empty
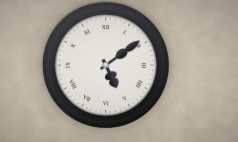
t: 5:09
